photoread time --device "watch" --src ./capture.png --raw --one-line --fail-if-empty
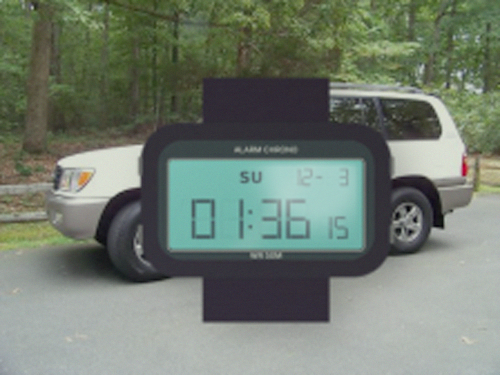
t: 1:36:15
